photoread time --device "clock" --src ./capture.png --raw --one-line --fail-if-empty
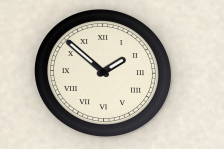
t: 1:52
